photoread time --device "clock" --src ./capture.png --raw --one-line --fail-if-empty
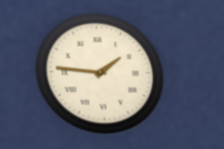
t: 1:46
